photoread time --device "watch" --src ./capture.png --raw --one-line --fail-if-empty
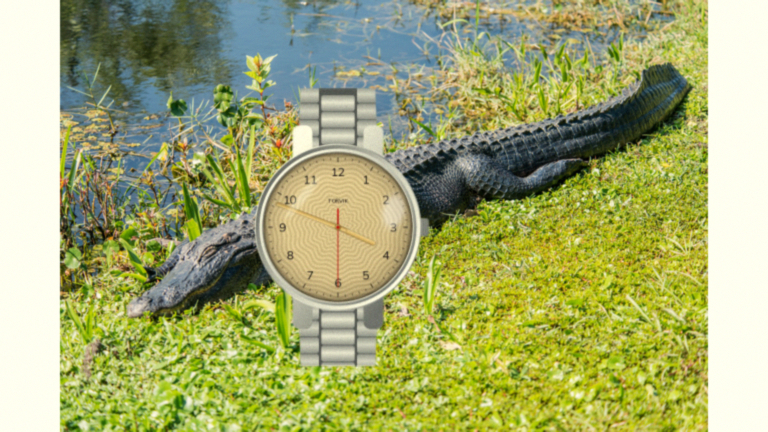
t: 3:48:30
